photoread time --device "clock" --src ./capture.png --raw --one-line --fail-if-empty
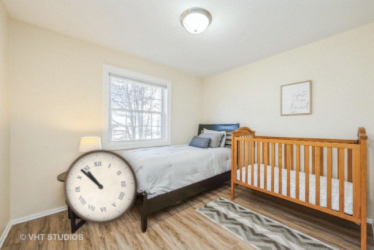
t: 10:53
